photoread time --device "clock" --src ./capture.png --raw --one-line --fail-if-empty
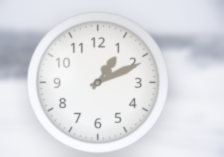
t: 1:11
